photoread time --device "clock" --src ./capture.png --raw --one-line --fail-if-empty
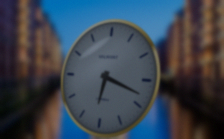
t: 6:18
